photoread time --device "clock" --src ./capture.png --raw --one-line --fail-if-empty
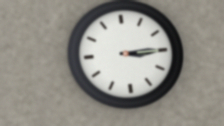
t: 3:15
